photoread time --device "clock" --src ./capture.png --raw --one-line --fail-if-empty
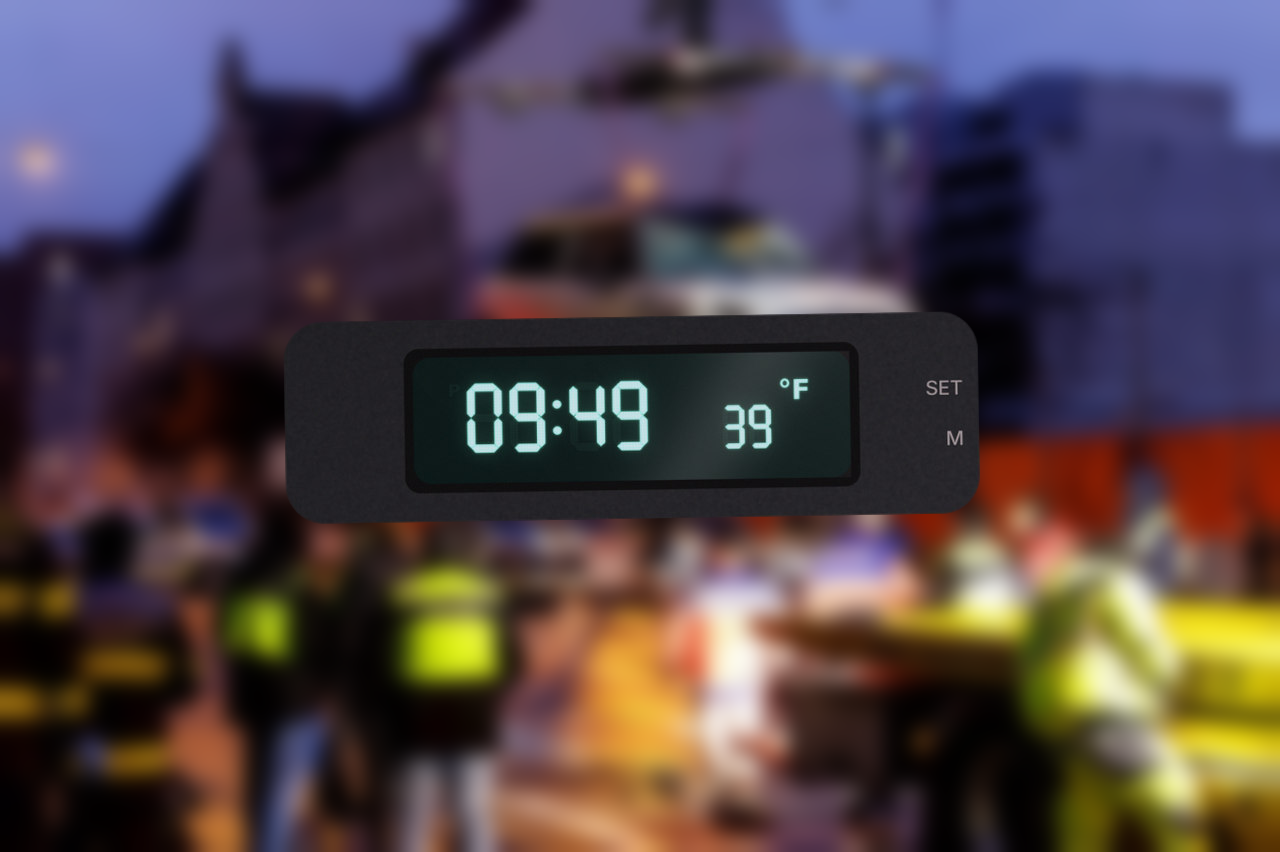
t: 9:49
